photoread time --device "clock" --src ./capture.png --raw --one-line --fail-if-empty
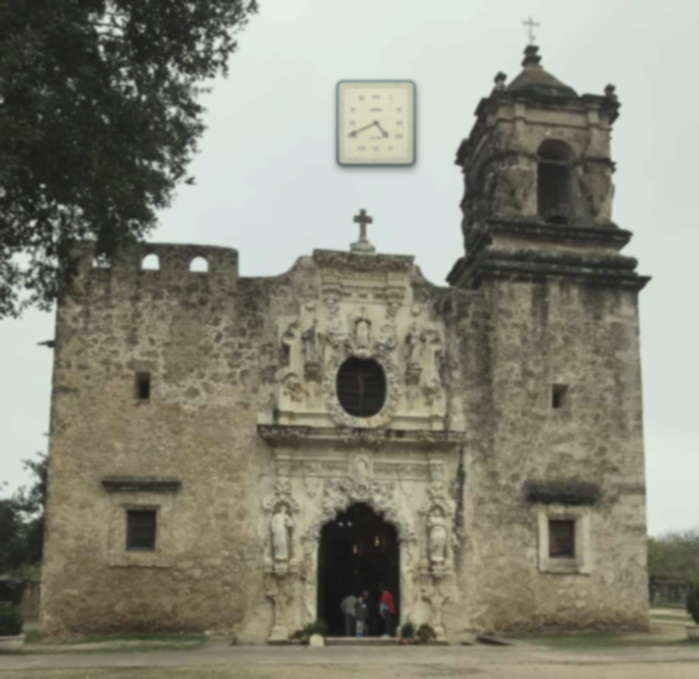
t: 4:41
